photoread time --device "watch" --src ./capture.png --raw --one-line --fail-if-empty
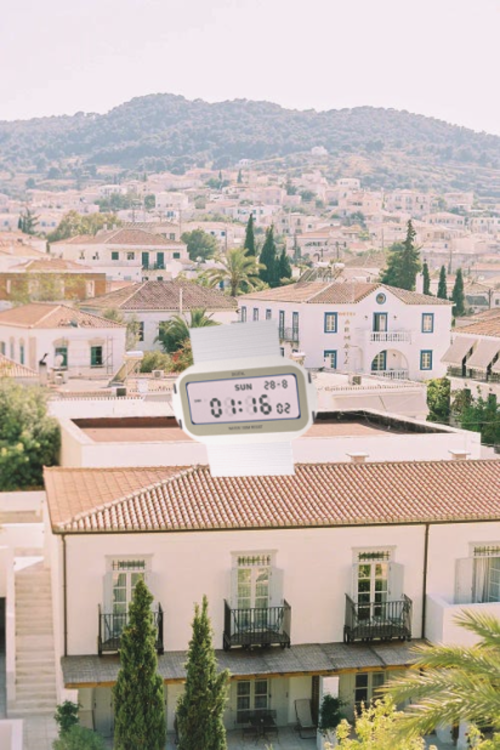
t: 1:16
